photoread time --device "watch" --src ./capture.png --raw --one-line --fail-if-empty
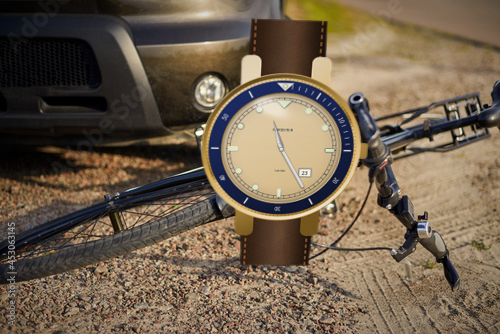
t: 11:25
